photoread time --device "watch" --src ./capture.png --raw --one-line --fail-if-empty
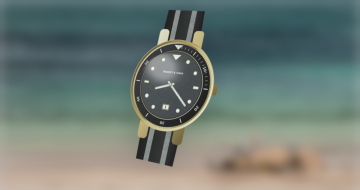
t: 8:22
